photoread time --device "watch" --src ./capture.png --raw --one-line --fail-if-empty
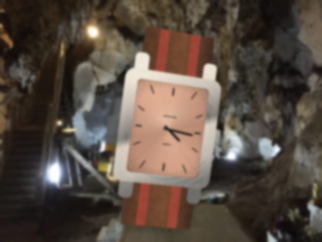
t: 4:16
